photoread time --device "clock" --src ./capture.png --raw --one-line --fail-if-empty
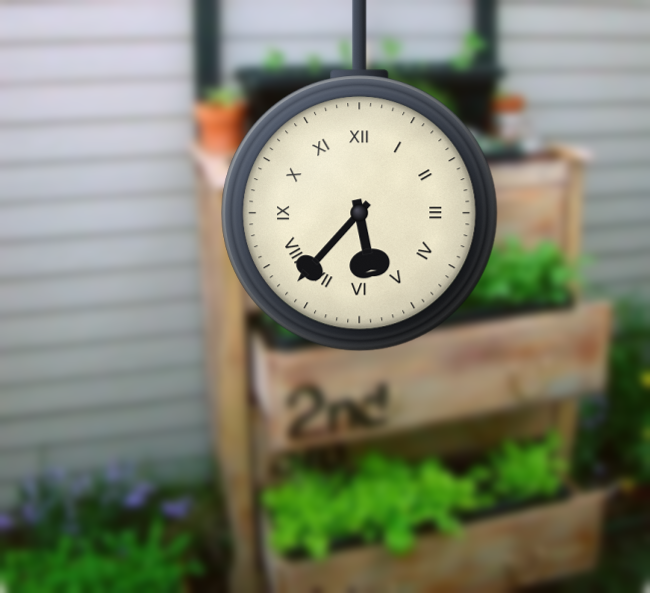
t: 5:37
